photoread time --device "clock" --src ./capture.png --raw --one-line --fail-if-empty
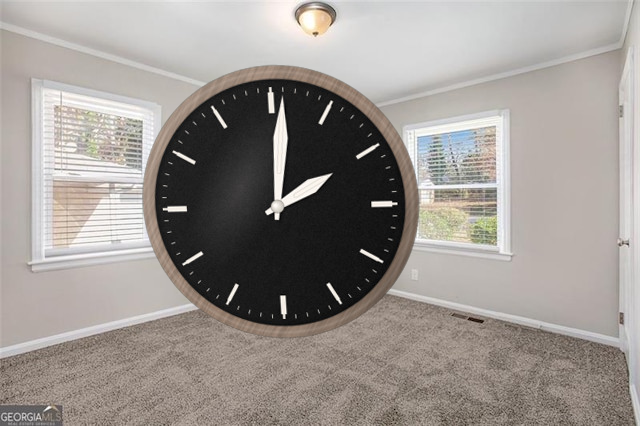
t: 2:01
